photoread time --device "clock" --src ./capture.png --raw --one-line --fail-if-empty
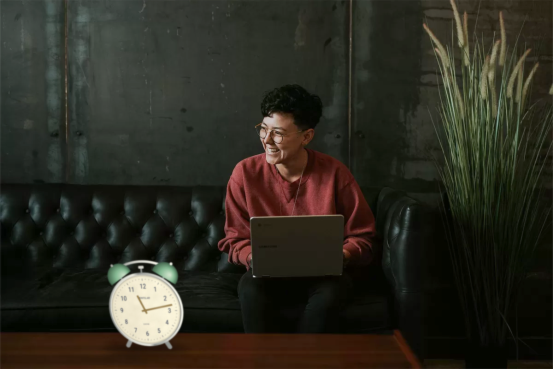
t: 11:13
